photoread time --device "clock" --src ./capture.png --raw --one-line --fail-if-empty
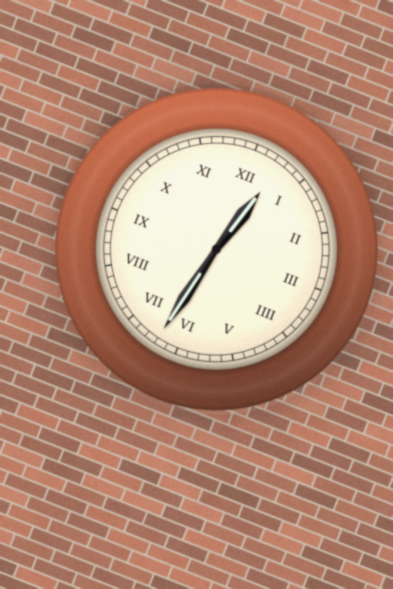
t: 12:32
